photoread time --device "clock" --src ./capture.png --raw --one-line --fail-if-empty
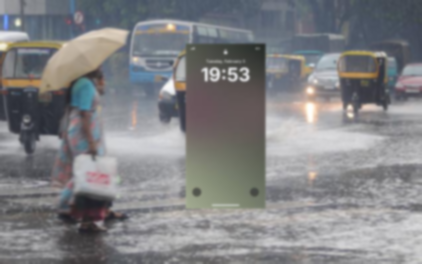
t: 19:53
